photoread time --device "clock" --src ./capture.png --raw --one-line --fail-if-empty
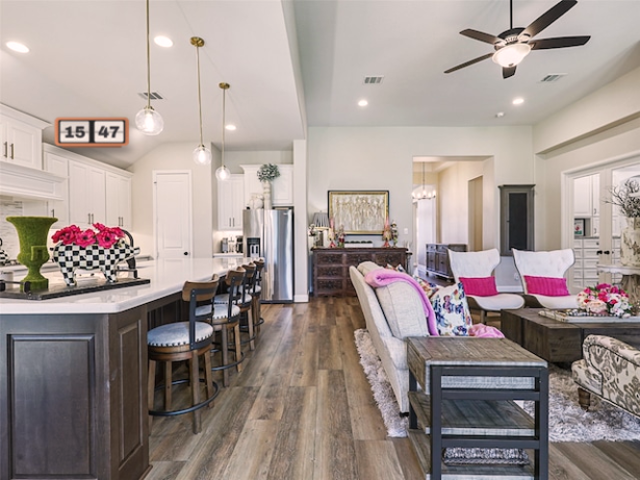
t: 15:47
